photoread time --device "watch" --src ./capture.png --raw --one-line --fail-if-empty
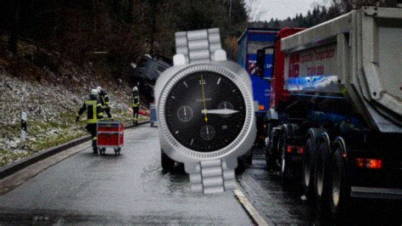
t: 3:16
